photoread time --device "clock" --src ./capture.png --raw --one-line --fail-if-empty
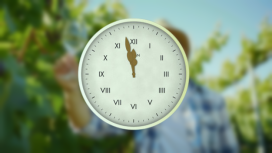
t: 11:58
